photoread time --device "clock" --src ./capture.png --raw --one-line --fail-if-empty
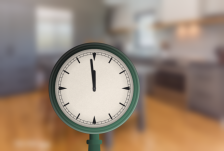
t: 11:59
